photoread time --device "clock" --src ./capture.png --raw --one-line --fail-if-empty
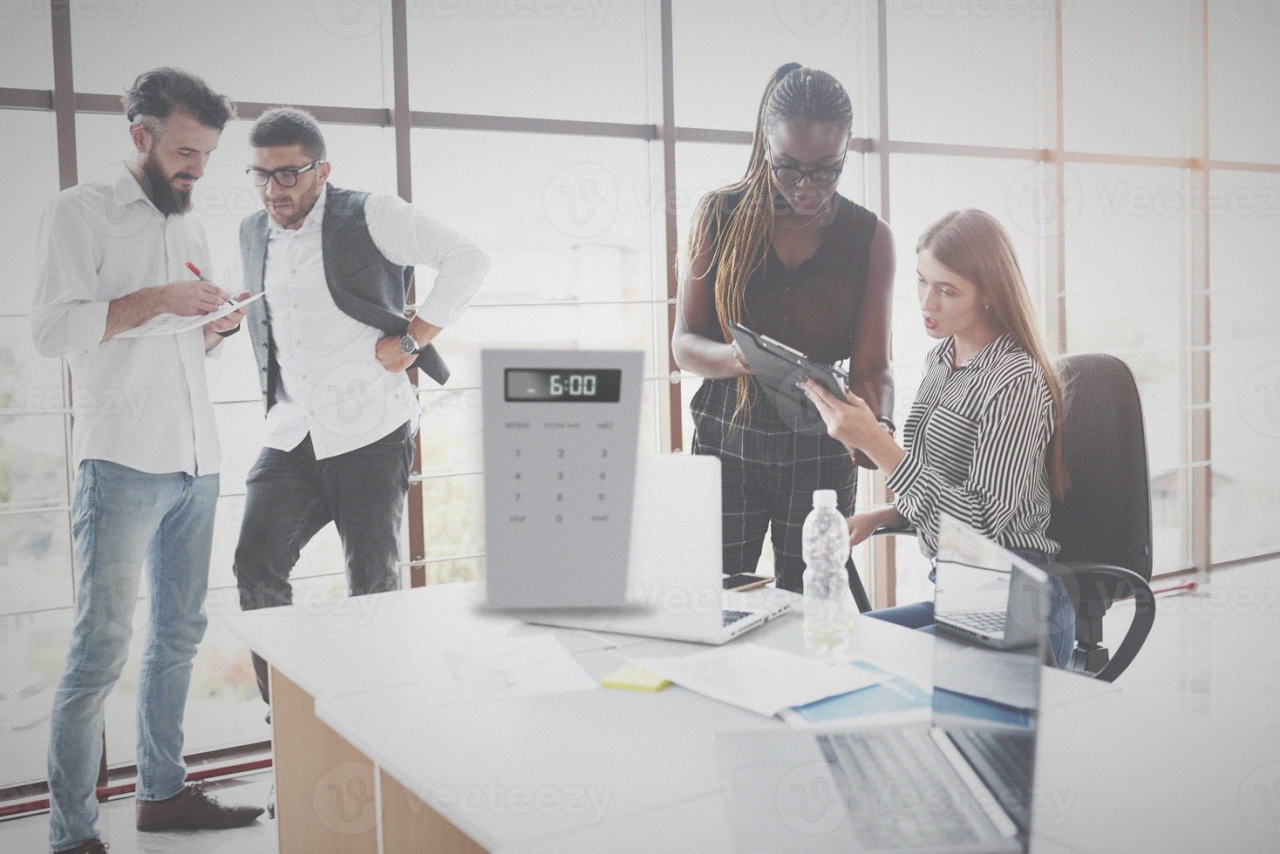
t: 6:00
